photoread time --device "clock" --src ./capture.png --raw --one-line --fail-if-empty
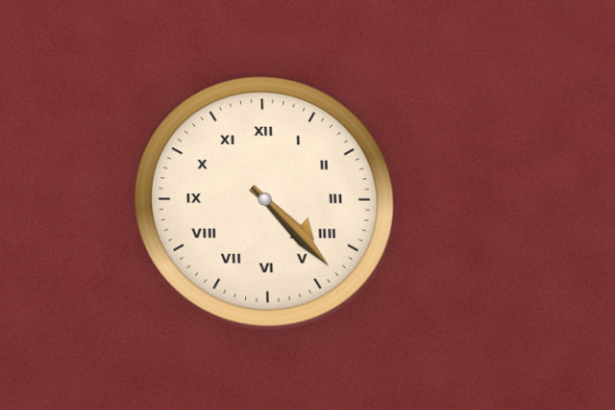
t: 4:23
